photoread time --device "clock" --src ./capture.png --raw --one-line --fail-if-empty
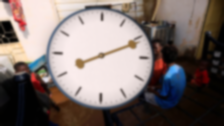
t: 8:11
